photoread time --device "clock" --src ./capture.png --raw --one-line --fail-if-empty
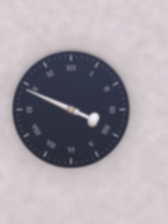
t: 3:49
